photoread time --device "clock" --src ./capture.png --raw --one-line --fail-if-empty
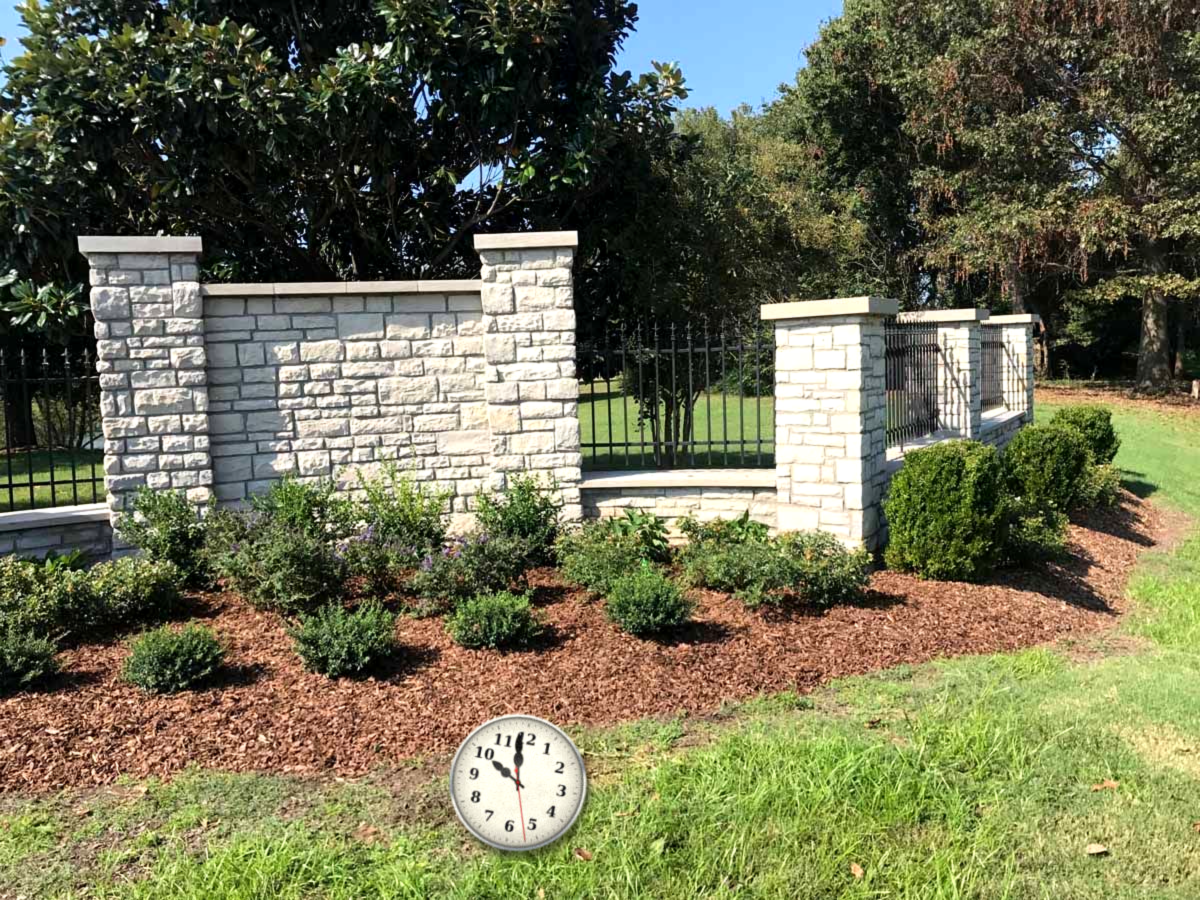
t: 9:58:27
